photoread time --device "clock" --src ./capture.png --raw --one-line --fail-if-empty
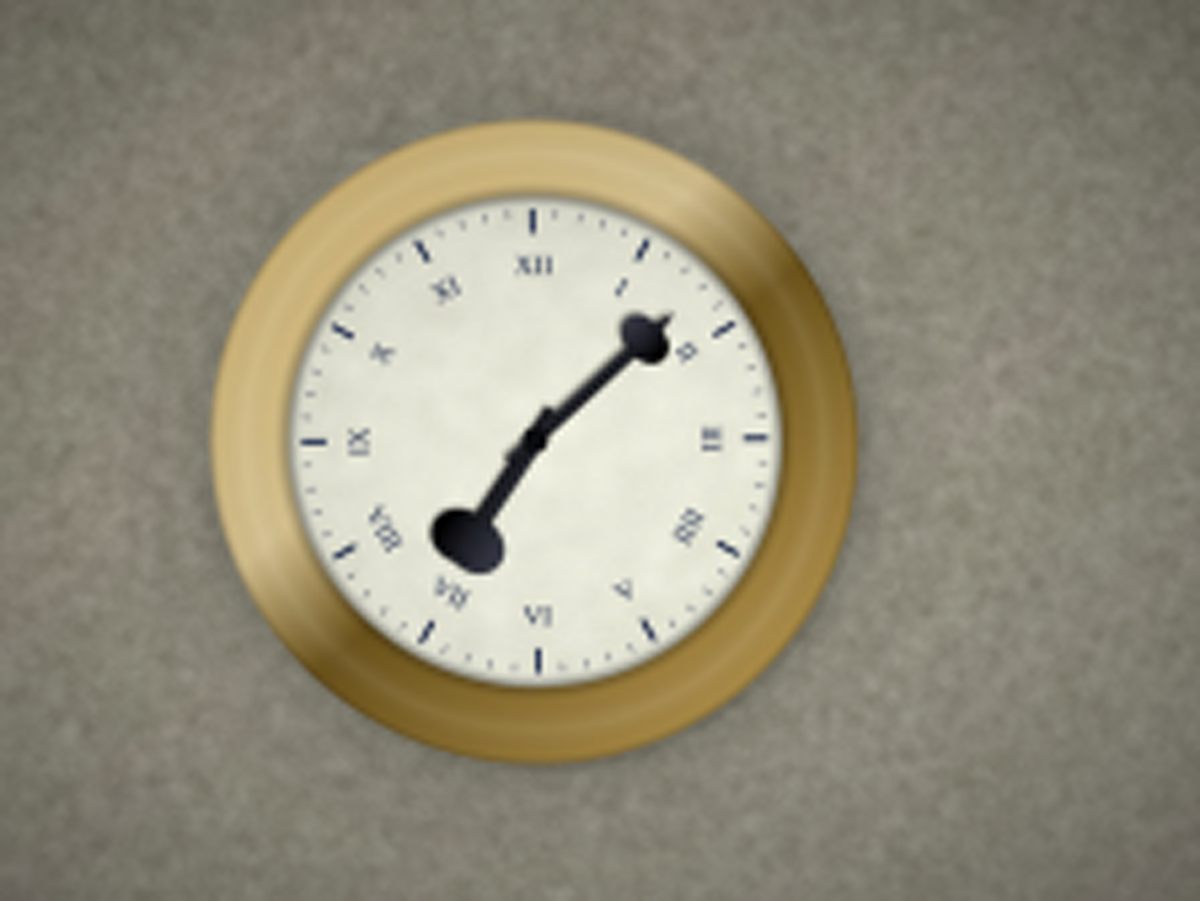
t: 7:08
